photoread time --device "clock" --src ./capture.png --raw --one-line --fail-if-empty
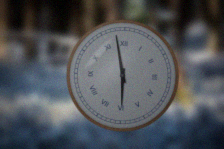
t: 5:58
